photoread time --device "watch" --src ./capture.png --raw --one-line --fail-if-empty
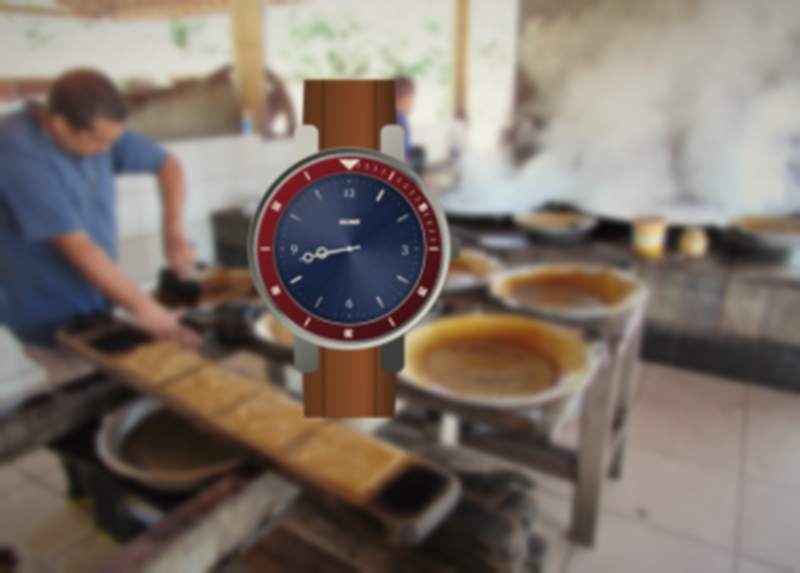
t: 8:43
